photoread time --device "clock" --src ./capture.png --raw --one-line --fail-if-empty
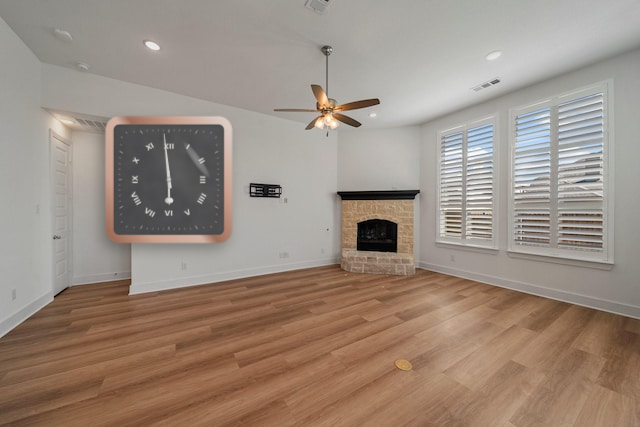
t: 5:59
